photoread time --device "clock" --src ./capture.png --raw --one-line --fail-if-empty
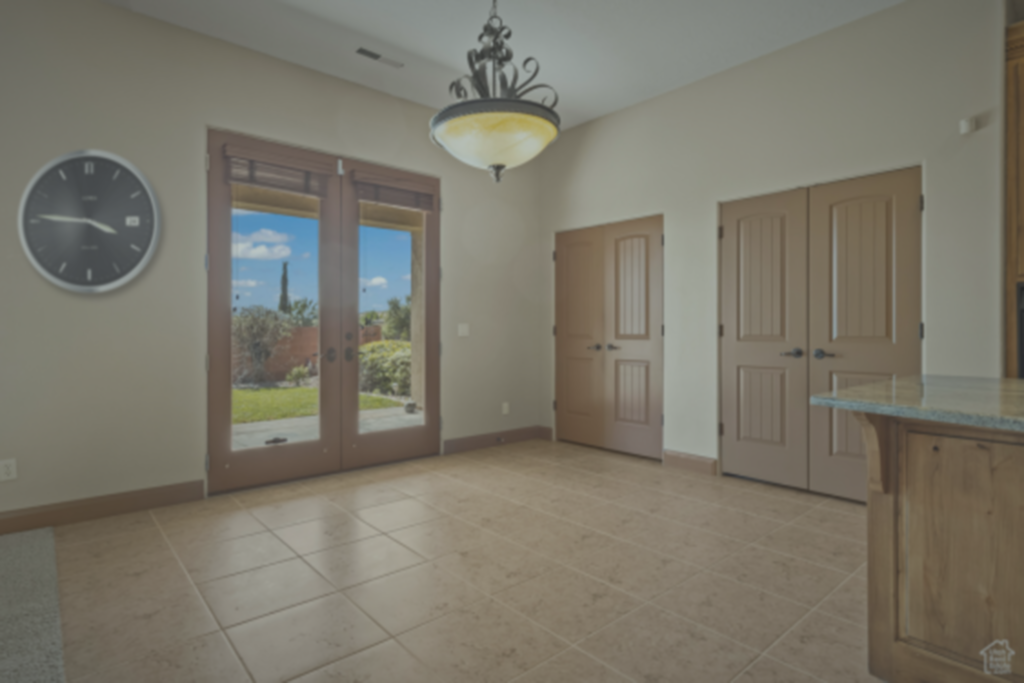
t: 3:46
